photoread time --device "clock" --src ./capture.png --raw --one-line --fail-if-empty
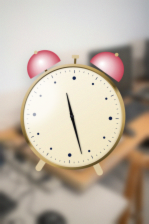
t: 11:27
